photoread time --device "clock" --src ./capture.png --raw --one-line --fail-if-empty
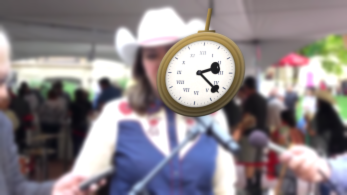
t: 2:22
